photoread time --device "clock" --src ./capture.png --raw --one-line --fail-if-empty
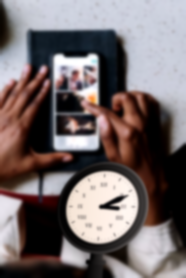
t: 3:11
